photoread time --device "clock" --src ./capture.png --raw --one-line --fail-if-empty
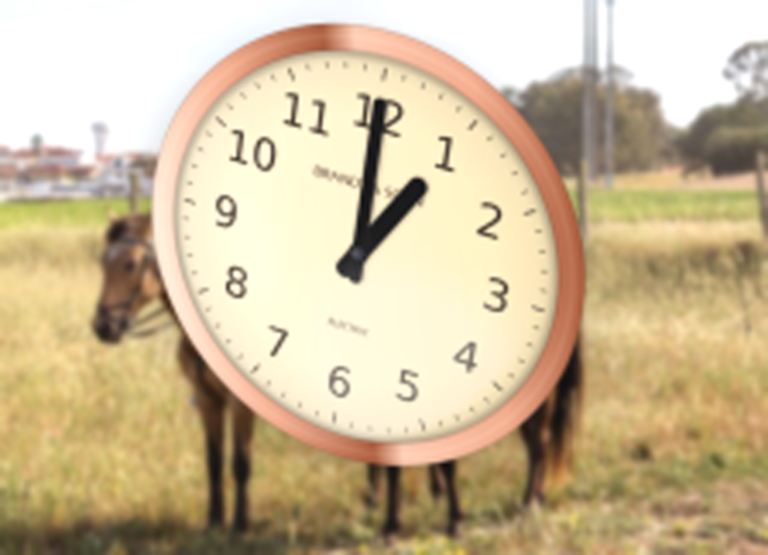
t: 1:00
